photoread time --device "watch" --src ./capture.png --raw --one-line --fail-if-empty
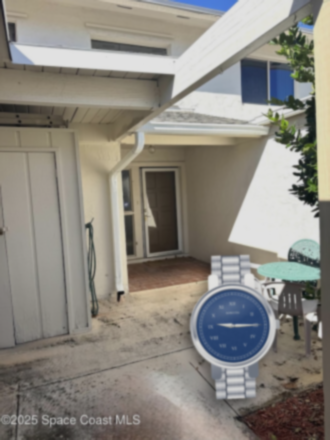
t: 9:15
